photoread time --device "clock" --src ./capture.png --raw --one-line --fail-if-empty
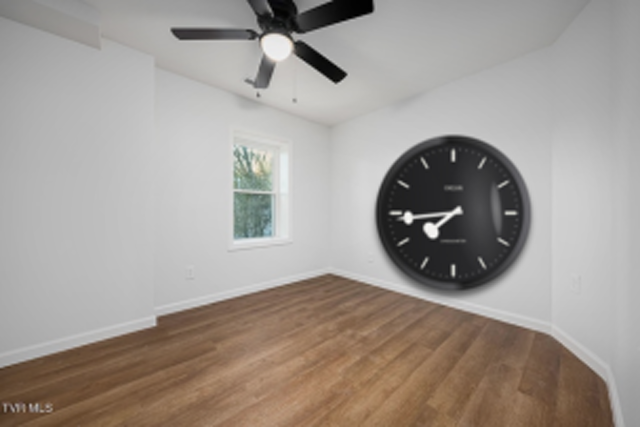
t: 7:44
